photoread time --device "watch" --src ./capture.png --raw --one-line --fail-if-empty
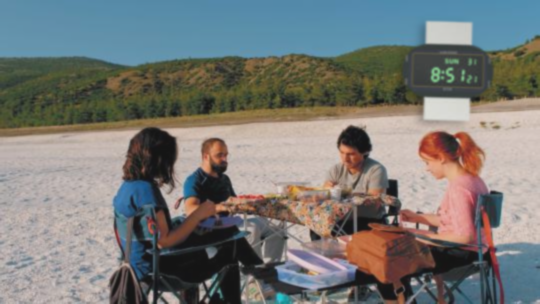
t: 8:51
